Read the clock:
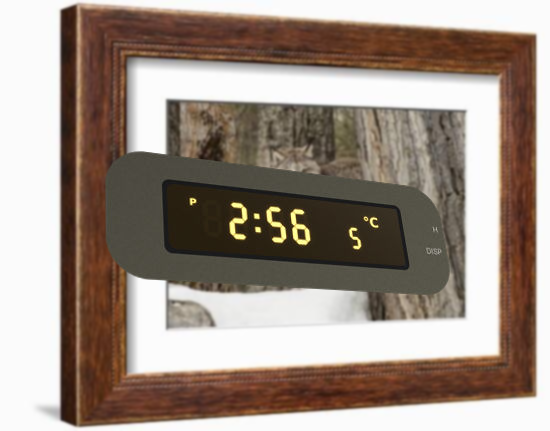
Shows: 2:56
